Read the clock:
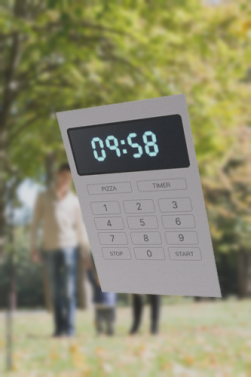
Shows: 9:58
